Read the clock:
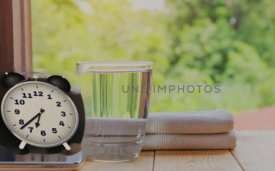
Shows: 6:38
